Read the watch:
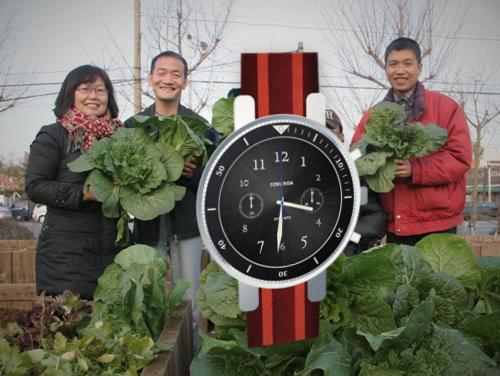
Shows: 3:31
